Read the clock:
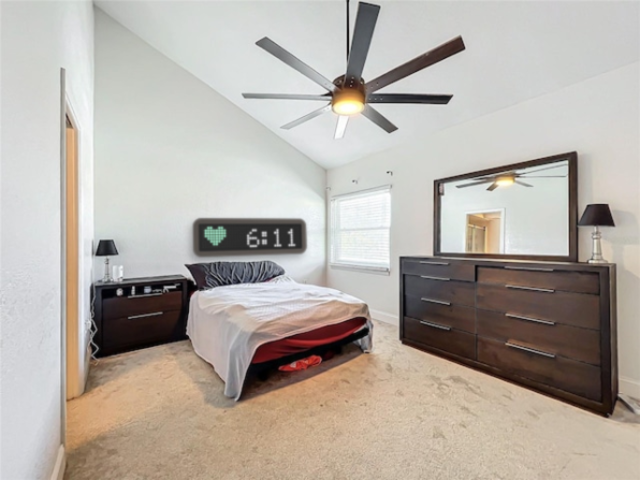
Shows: 6:11
